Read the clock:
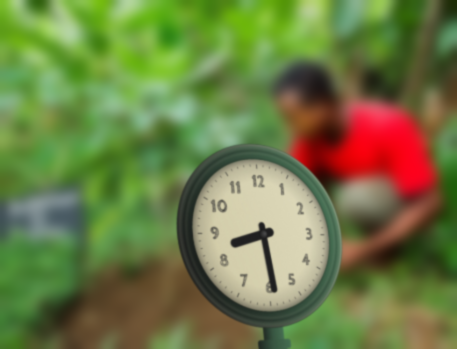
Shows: 8:29
